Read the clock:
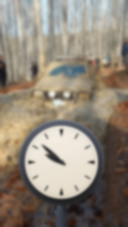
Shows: 9:52
